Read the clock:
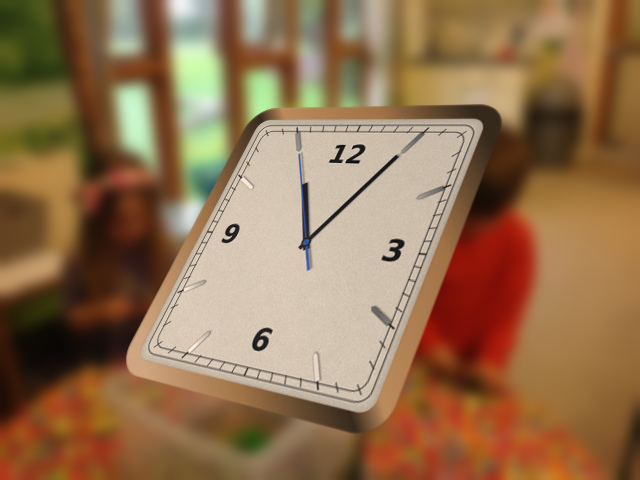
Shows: 11:04:55
